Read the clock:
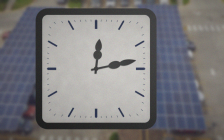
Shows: 12:13
